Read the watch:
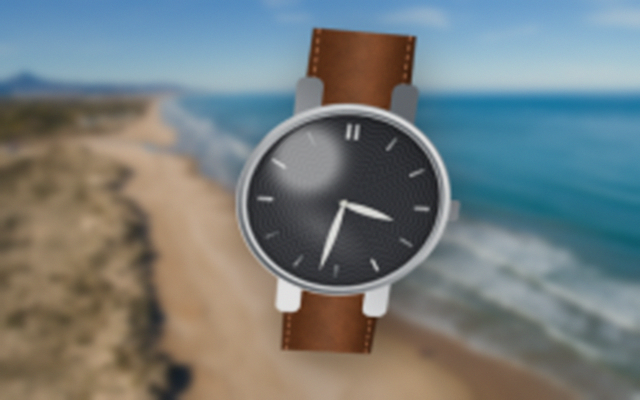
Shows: 3:32
